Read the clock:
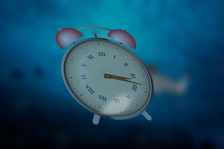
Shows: 3:18
